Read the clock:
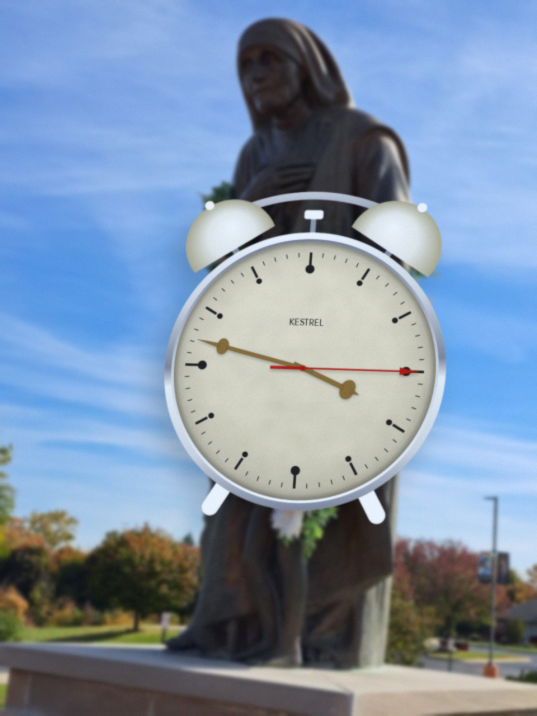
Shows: 3:47:15
